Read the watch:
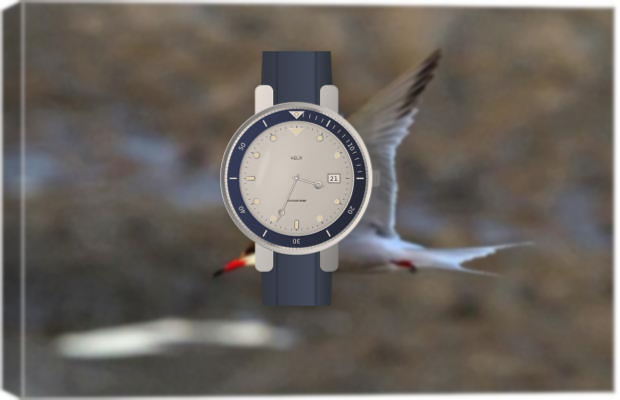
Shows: 3:34
